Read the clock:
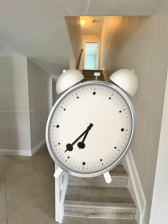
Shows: 6:37
